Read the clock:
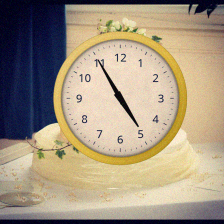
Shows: 4:55
